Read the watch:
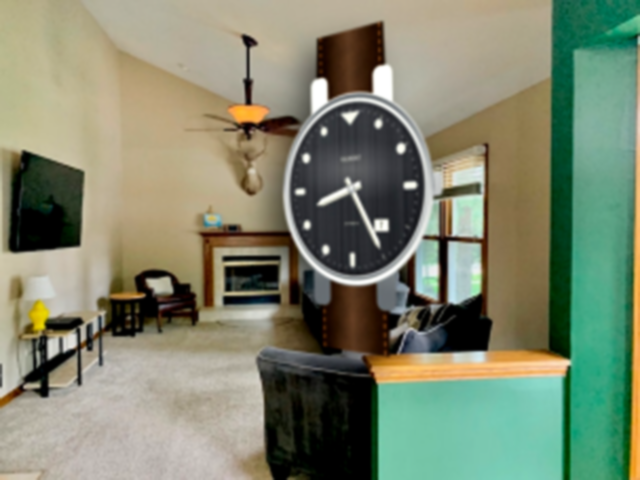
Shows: 8:25
